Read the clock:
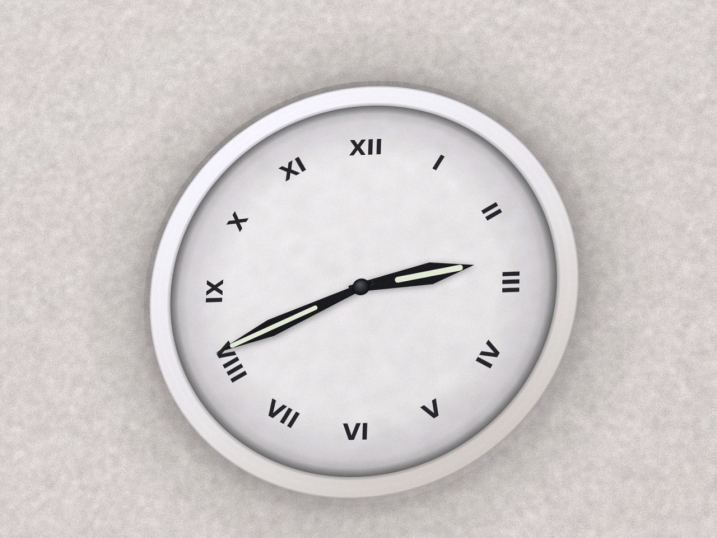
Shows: 2:41
